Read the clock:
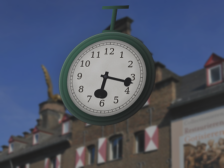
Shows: 6:17
